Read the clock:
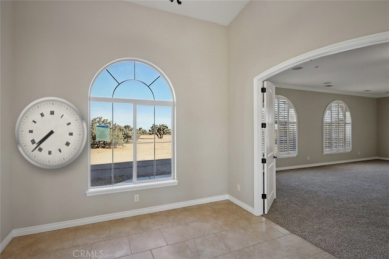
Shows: 7:37
